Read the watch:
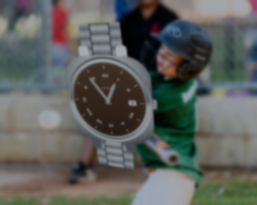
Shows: 12:54
